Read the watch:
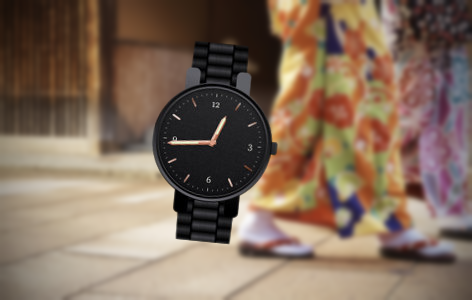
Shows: 12:44
